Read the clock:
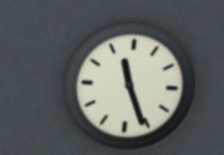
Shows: 11:26
